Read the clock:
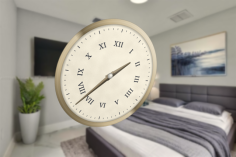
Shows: 1:37
